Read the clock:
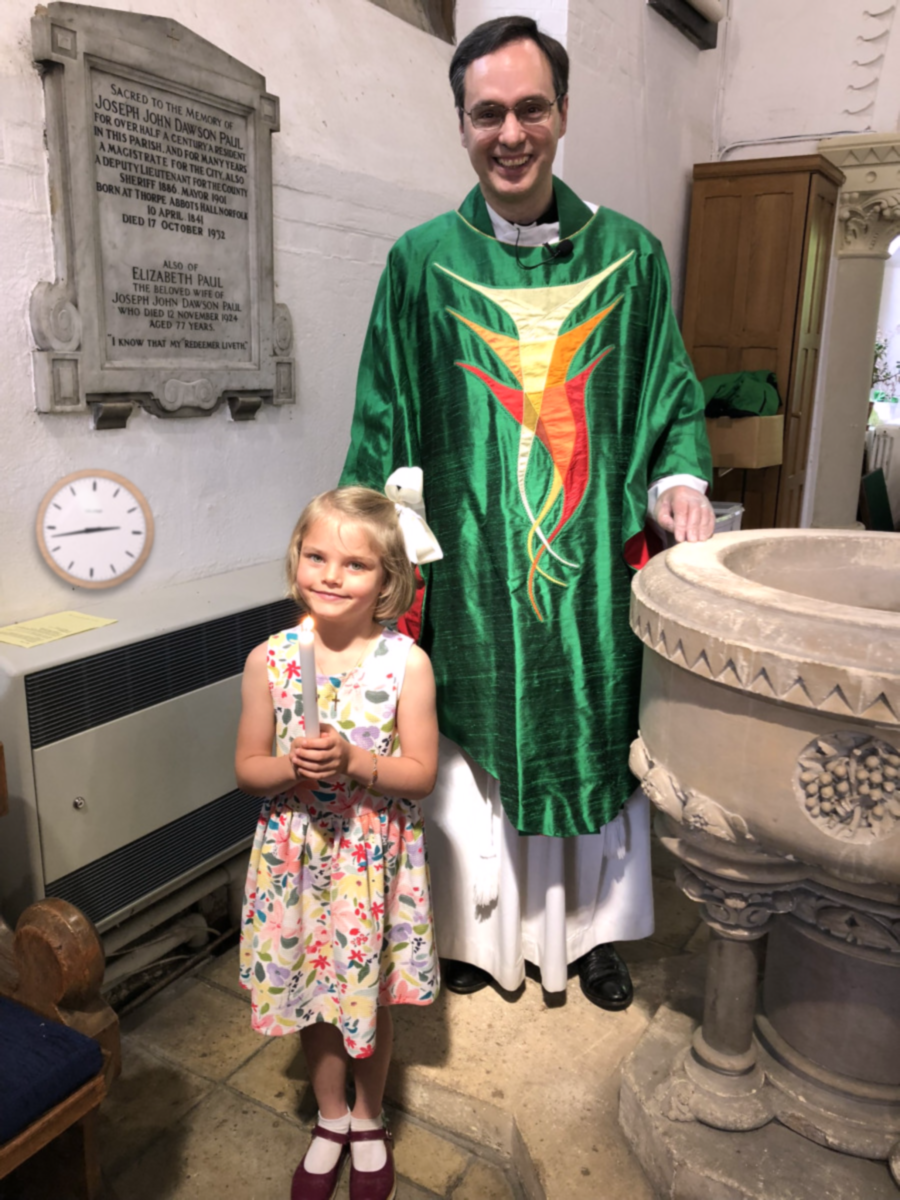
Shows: 2:43
